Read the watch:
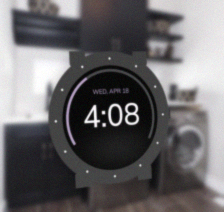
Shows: 4:08
